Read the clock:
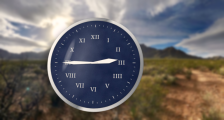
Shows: 2:45
